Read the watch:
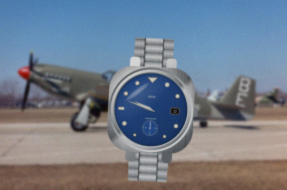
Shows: 9:48
